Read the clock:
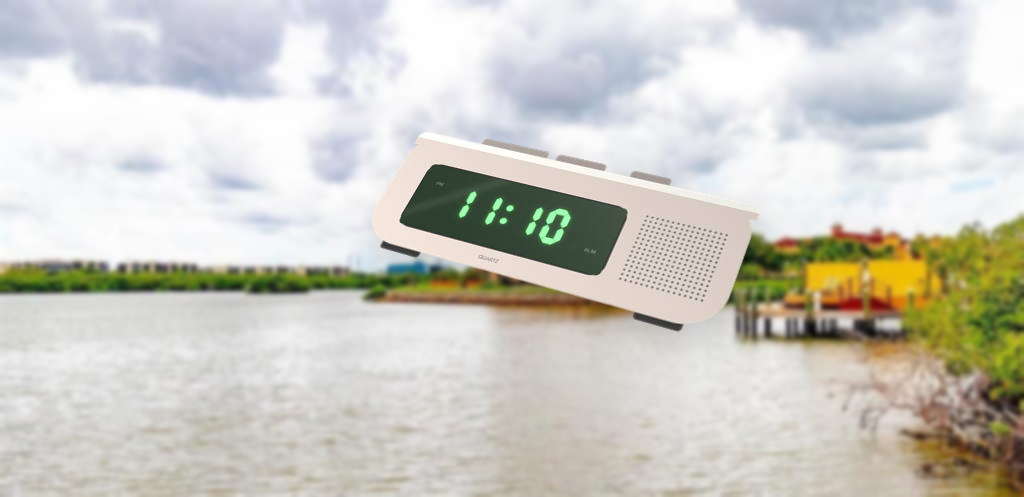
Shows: 11:10
